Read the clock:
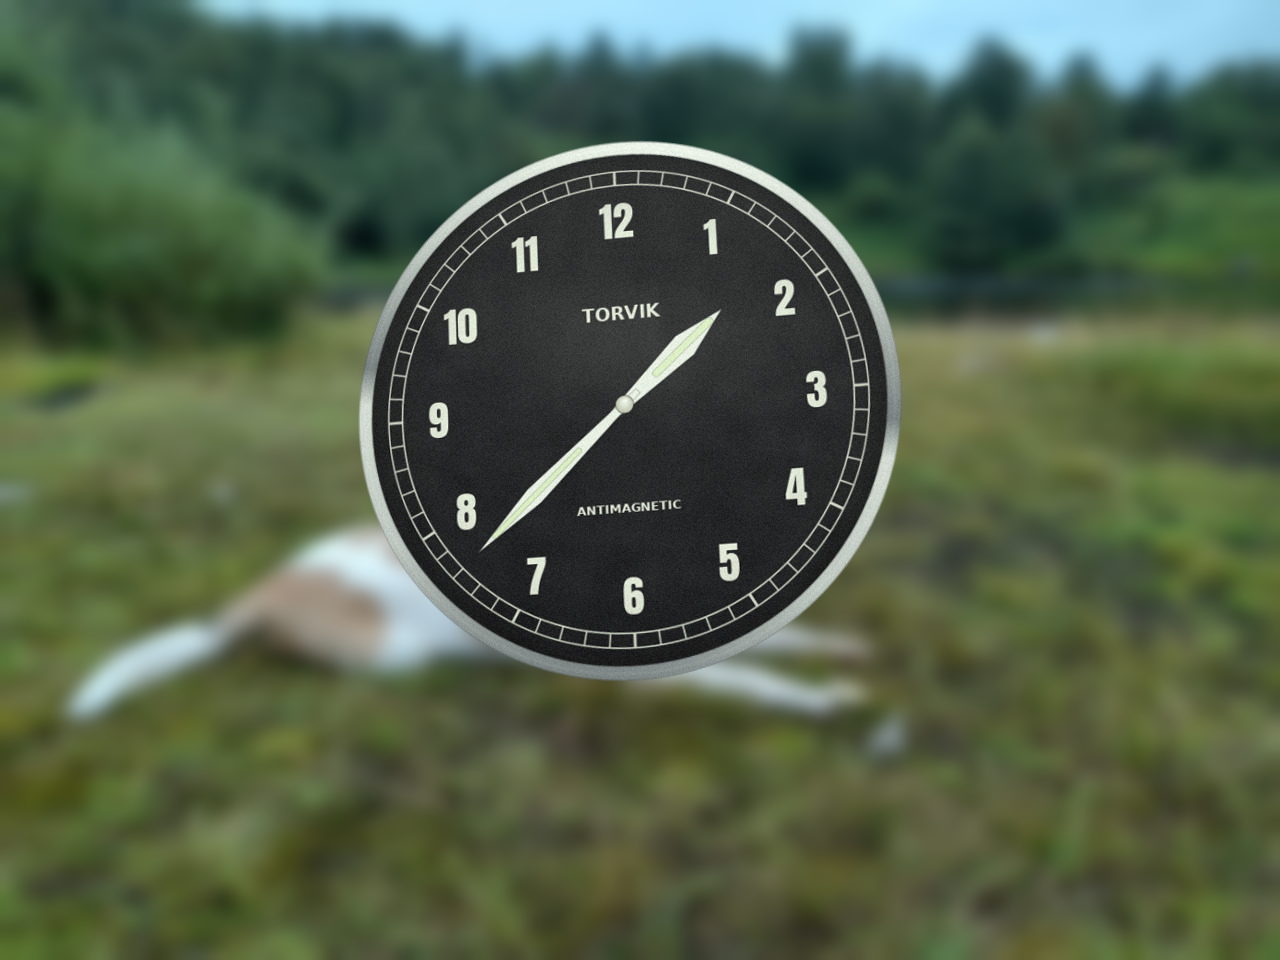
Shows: 1:38
